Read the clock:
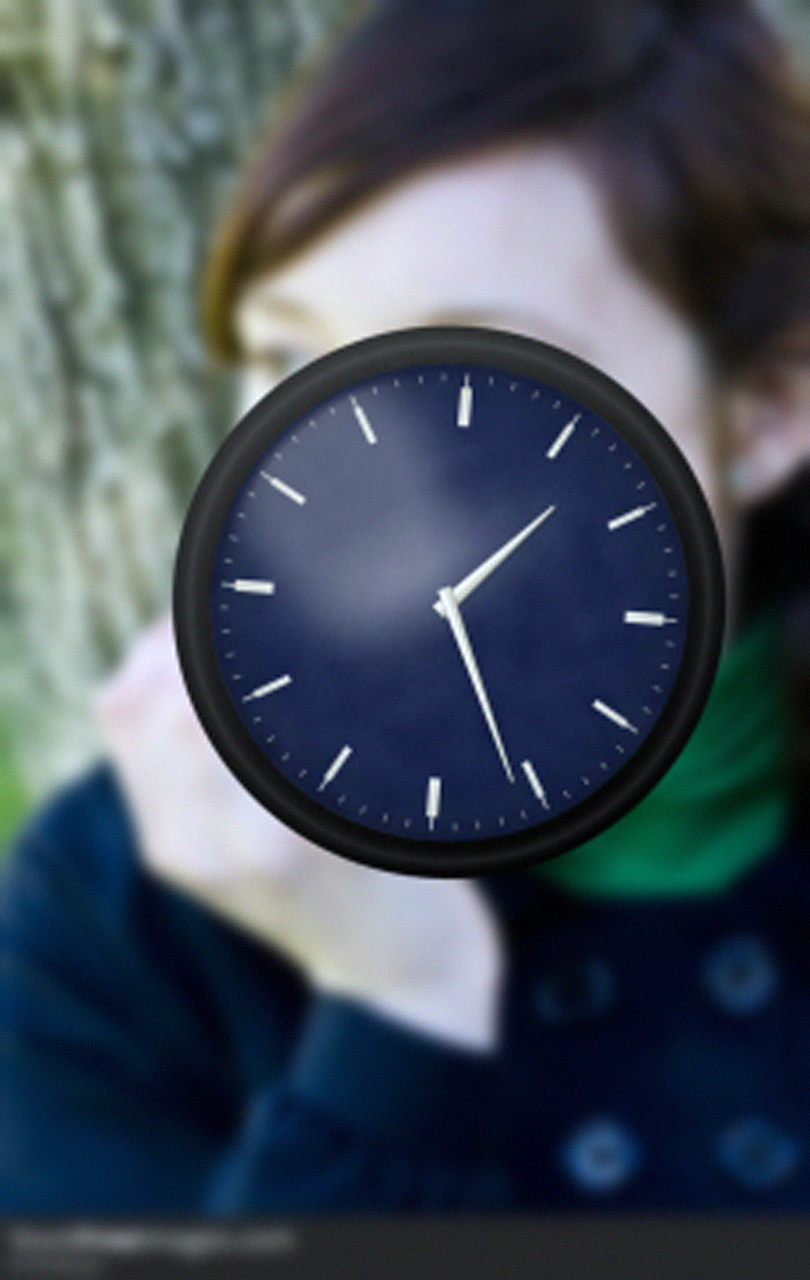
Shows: 1:26
